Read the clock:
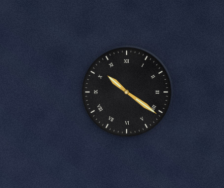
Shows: 10:21
